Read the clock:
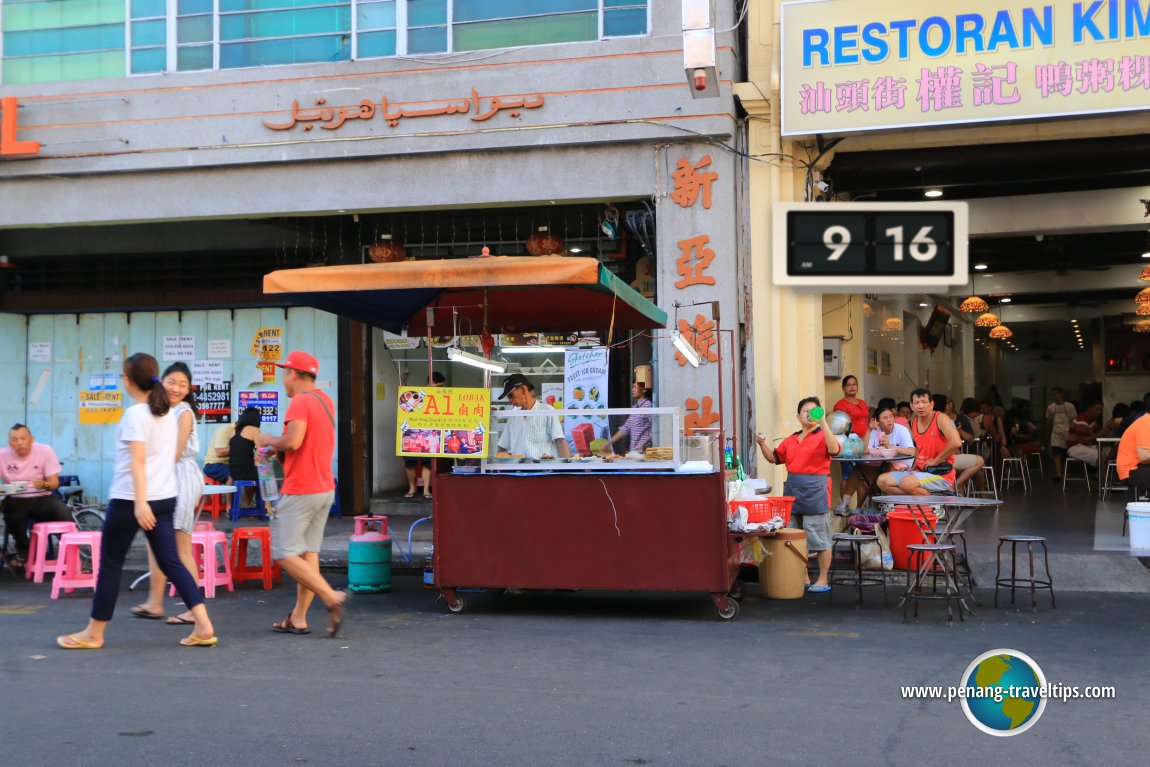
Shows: 9:16
